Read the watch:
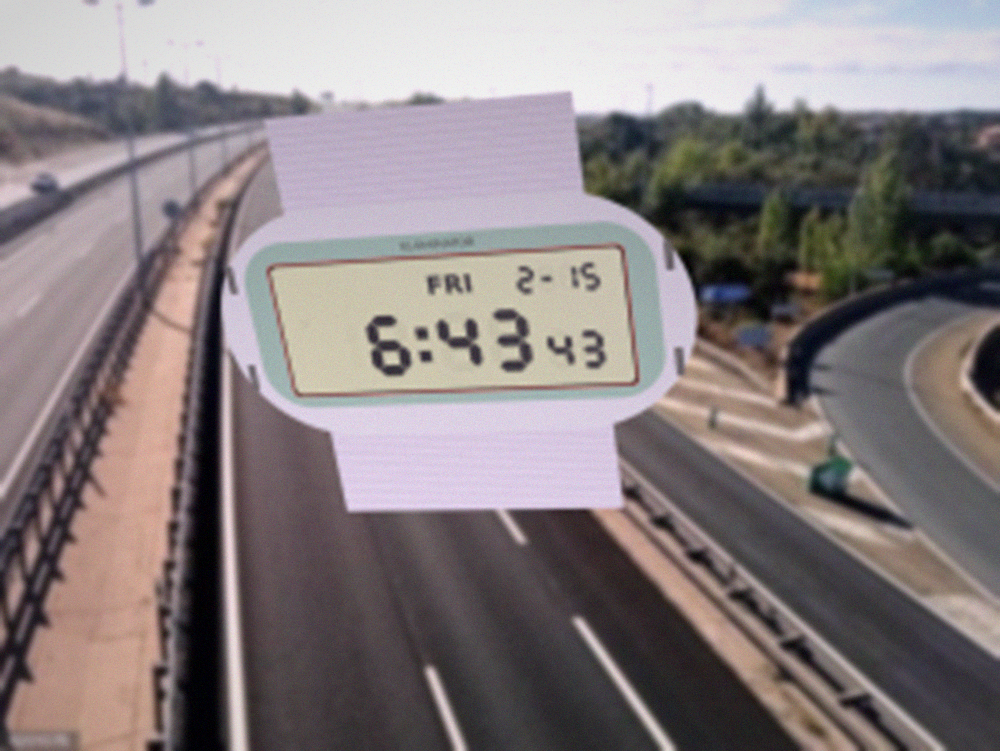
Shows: 6:43:43
